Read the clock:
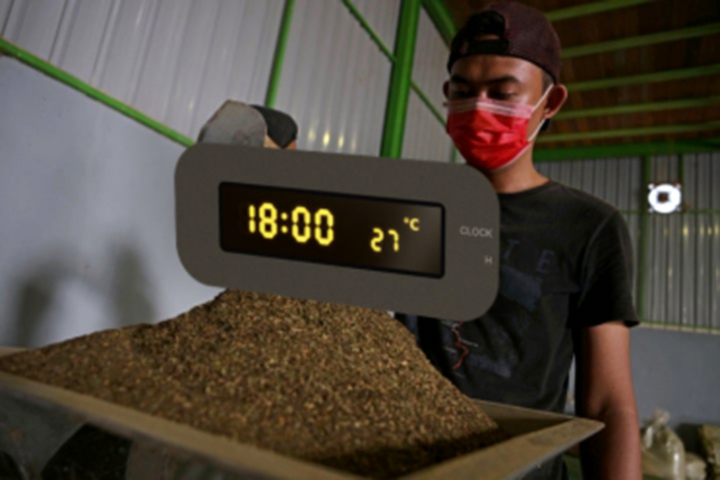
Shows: 18:00
